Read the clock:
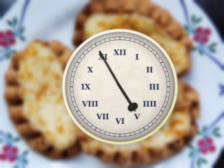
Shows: 4:55
